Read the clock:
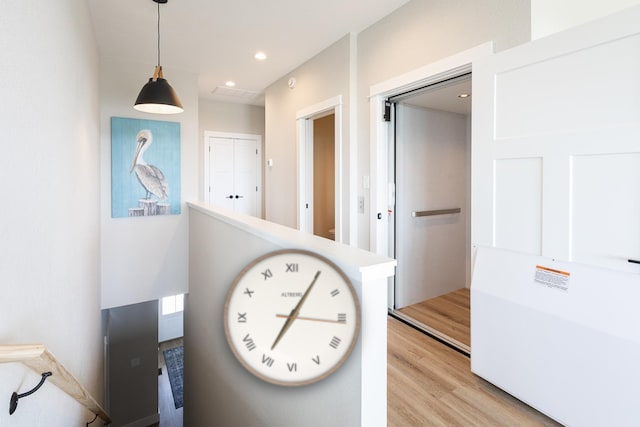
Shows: 7:05:16
